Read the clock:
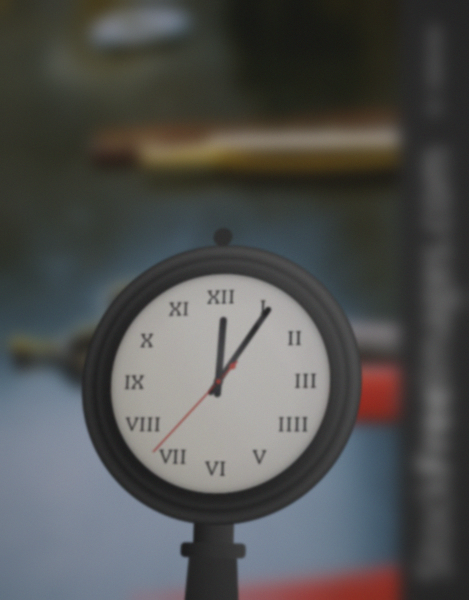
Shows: 12:05:37
